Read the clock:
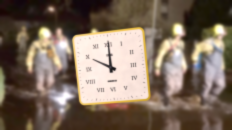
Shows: 10:00
